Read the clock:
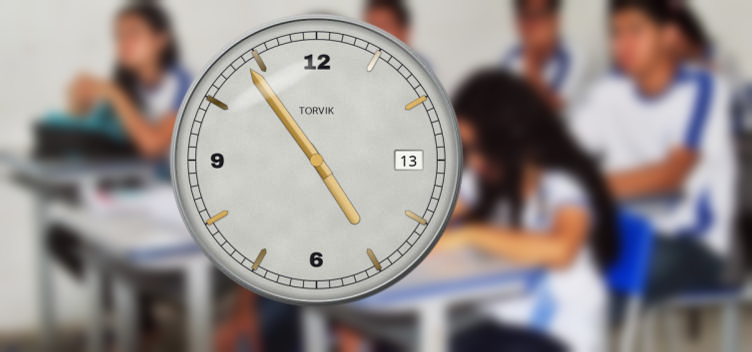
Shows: 4:54
